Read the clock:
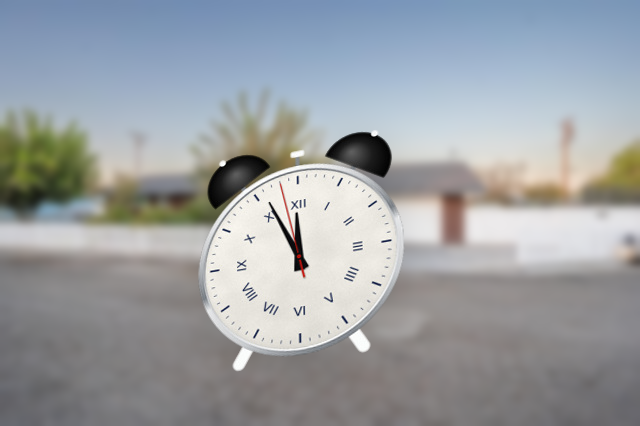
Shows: 11:55:58
